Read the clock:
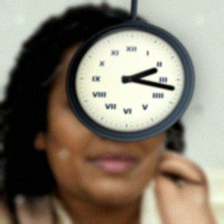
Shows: 2:17
